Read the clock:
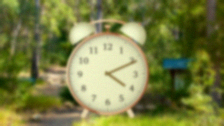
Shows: 4:11
